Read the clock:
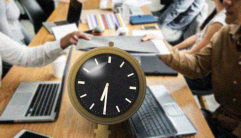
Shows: 6:30
